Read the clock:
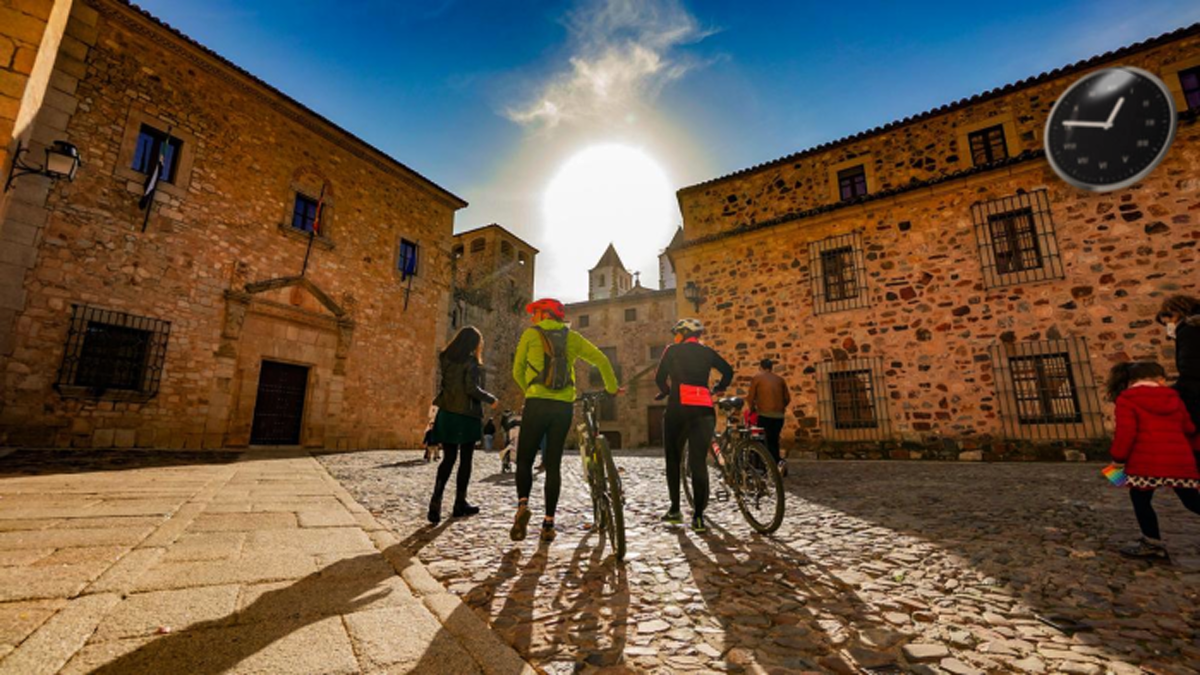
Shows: 12:46
